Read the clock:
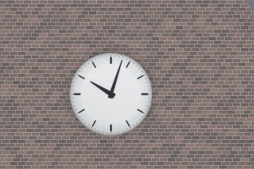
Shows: 10:03
